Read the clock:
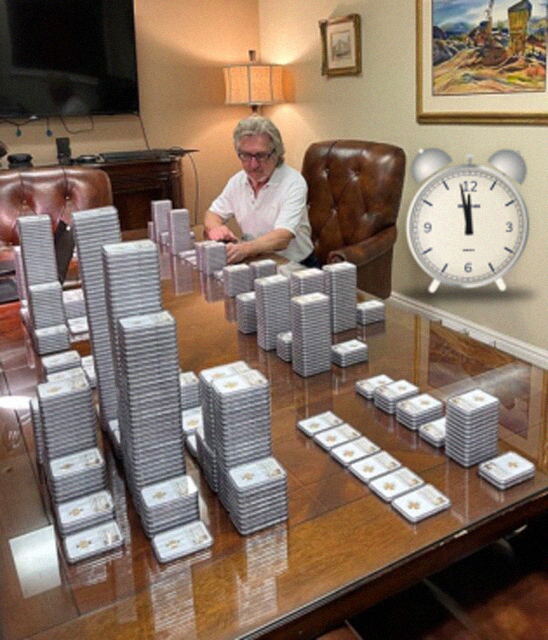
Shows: 11:58
